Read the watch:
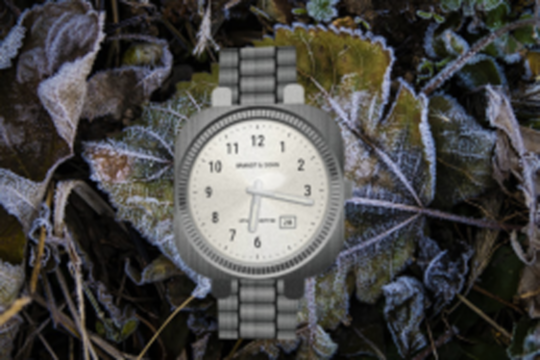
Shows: 6:17
